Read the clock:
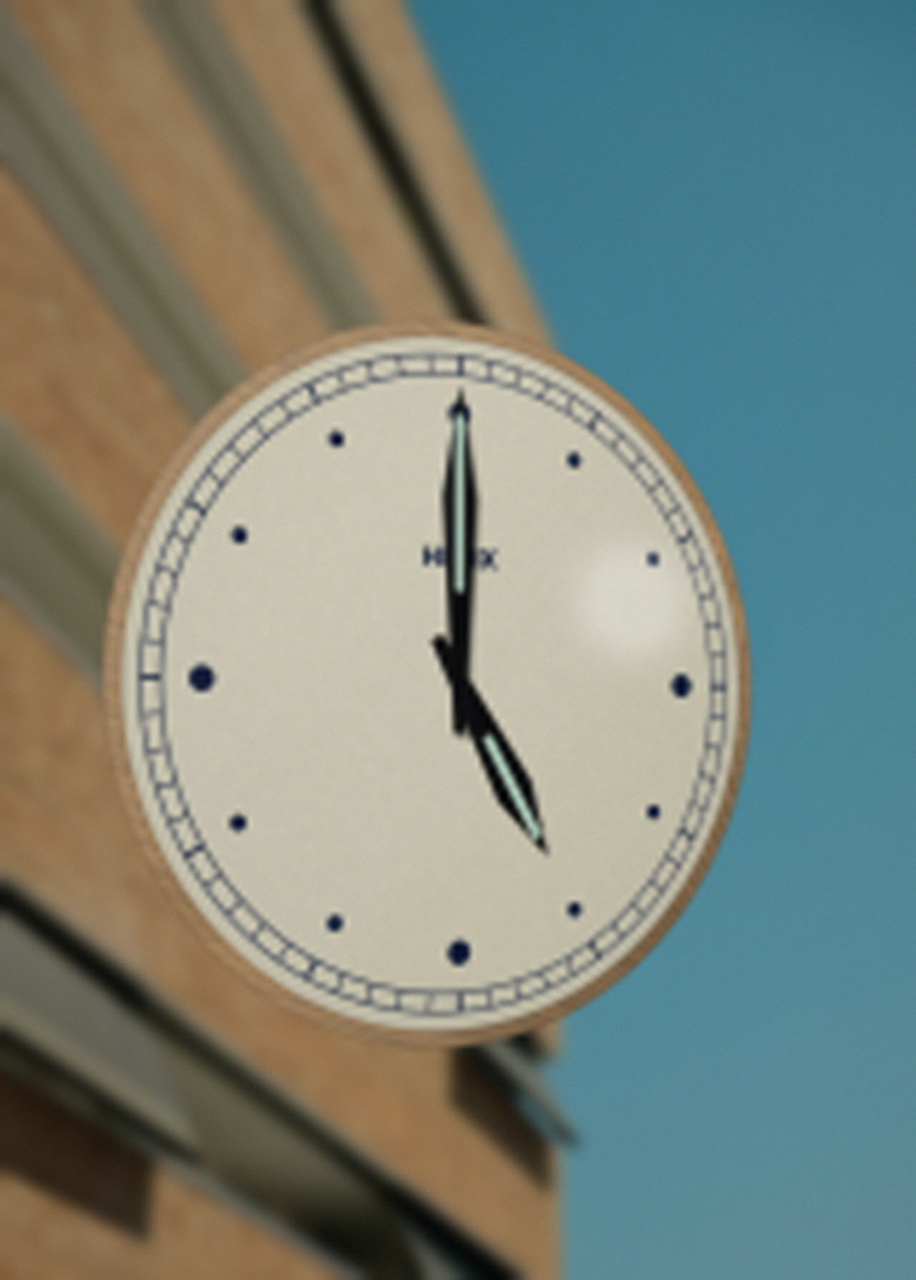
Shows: 5:00
